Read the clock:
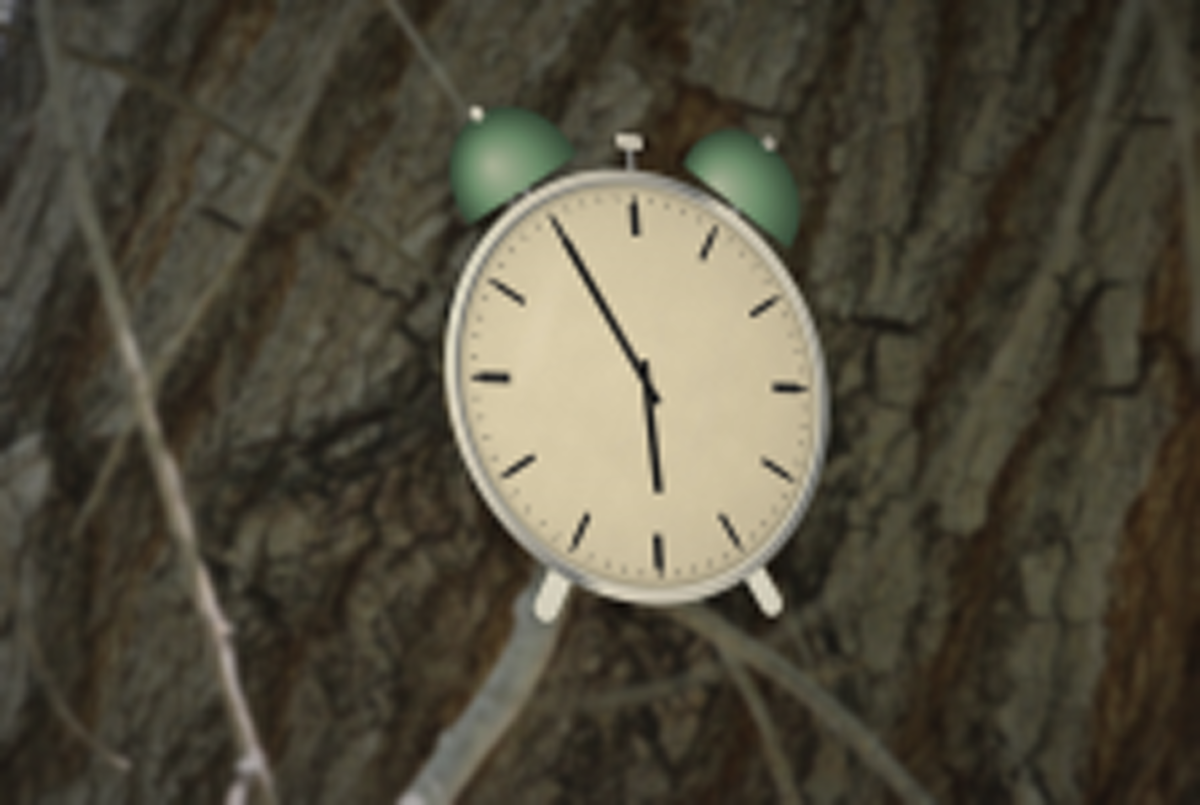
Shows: 5:55
